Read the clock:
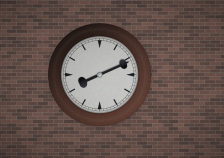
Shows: 8:11
